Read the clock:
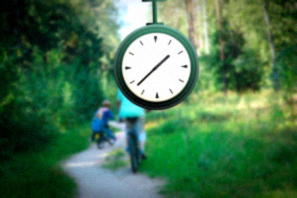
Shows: 1:38
